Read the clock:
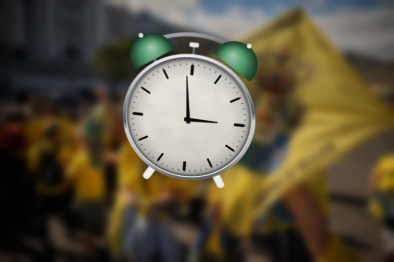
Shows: 2:59
